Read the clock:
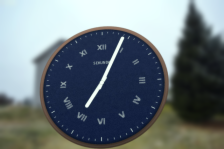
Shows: 7:04
